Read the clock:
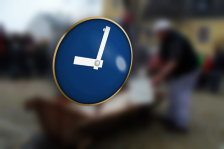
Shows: 9:01
